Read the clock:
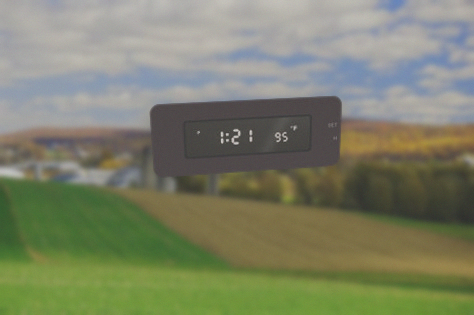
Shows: 1:21
